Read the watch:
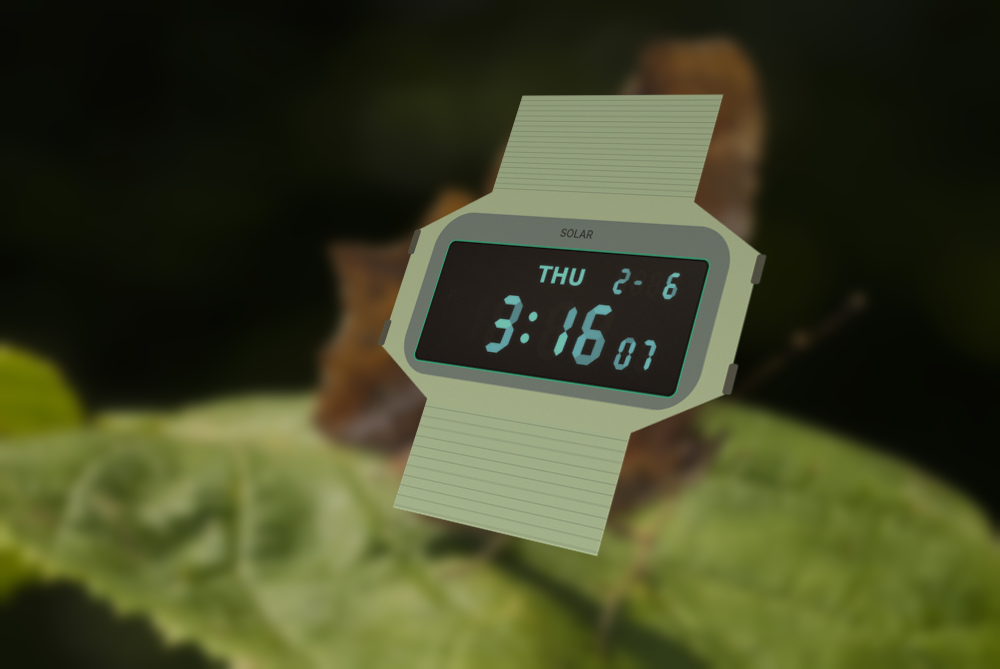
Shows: 3:16:07
